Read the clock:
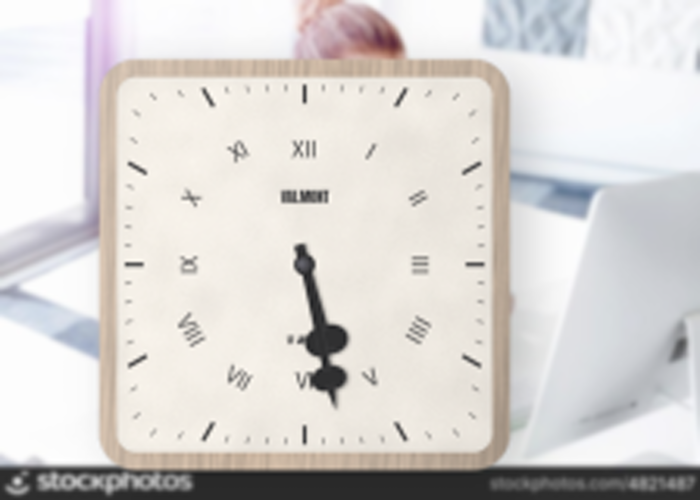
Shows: 5:28
